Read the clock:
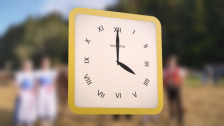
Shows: 4:00
